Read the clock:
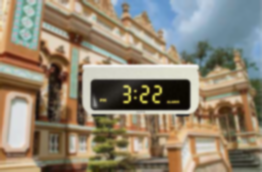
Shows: 3:22
